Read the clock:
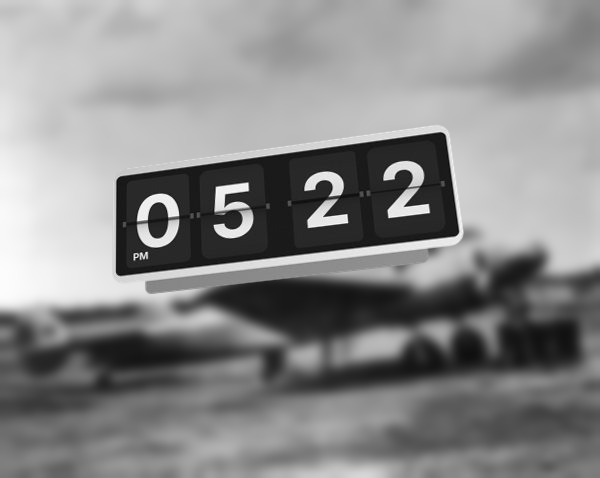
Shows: 5:22
